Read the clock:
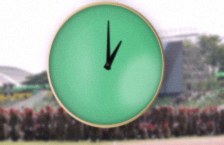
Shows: 1:00
